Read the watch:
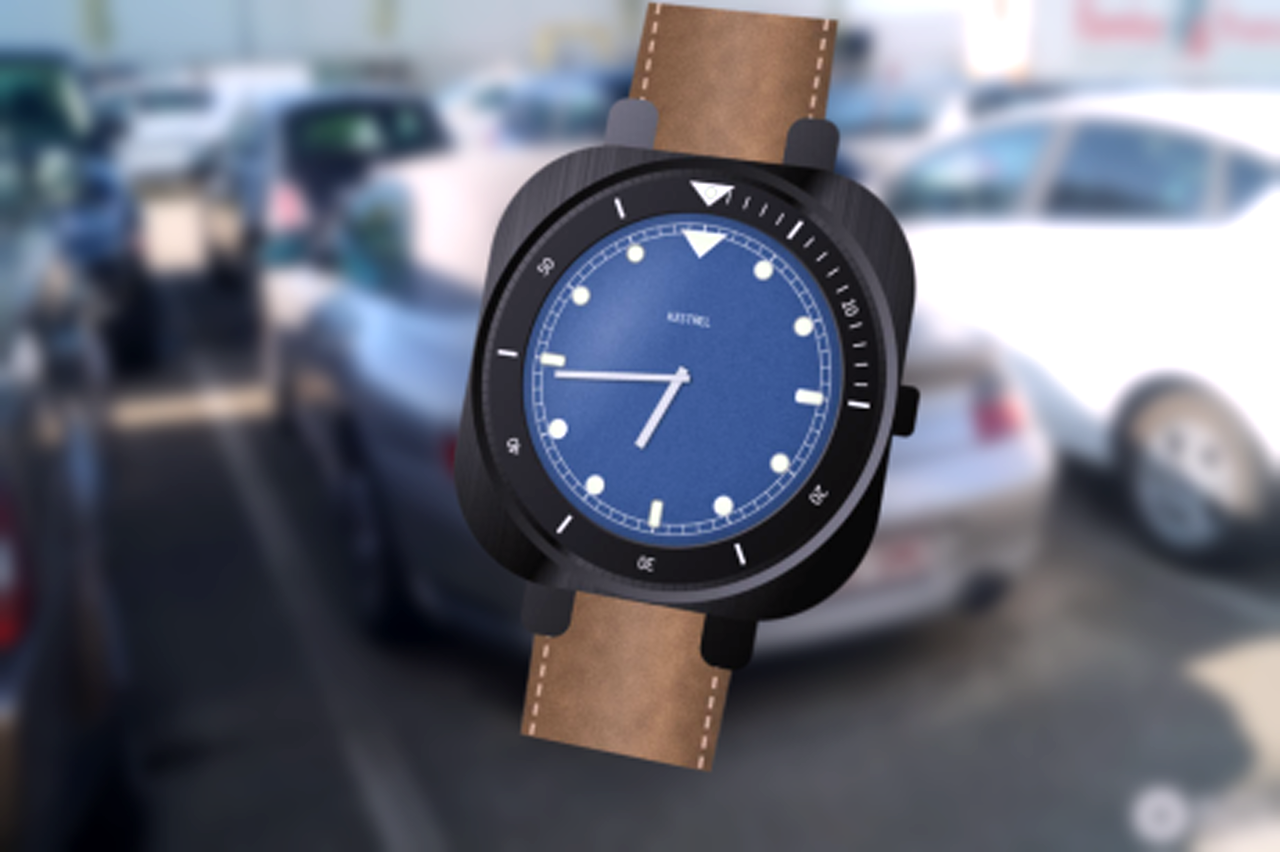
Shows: 6:44
